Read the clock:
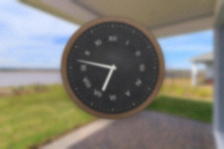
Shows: 6:47
